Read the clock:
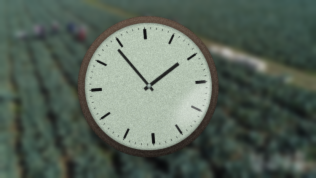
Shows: 1:54
